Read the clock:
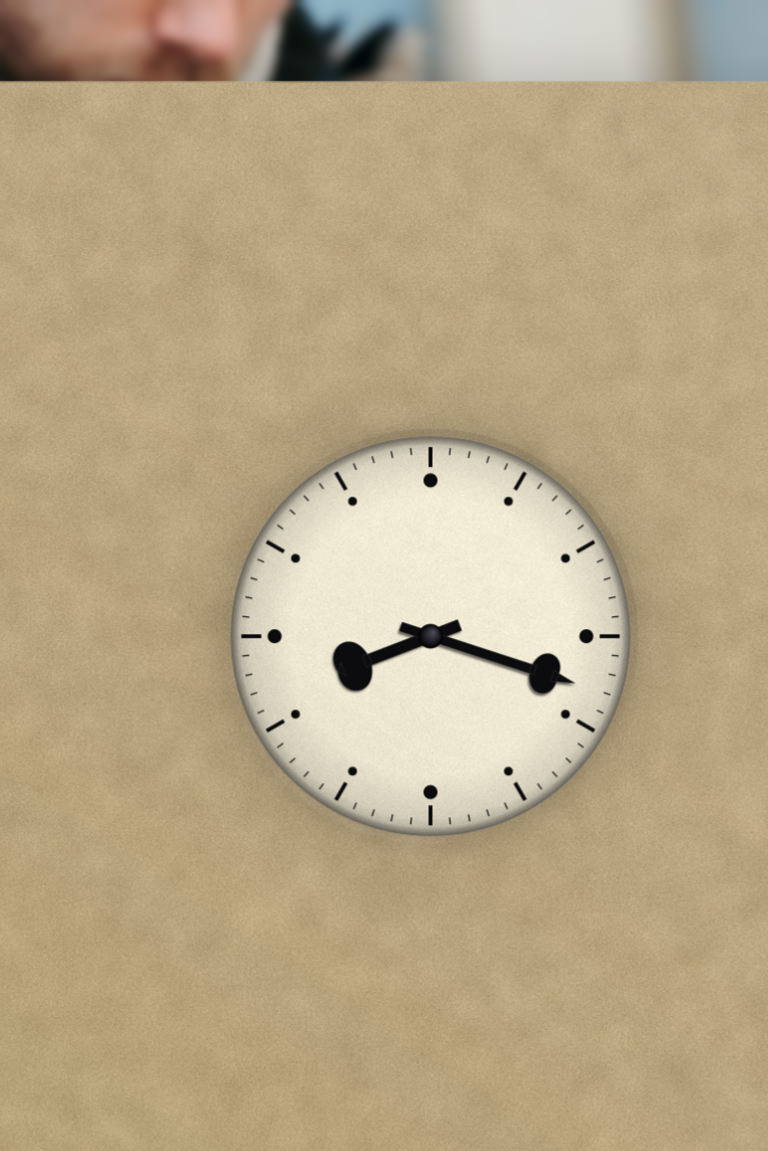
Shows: 8:18
